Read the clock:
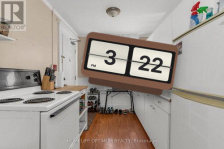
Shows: 3:22
